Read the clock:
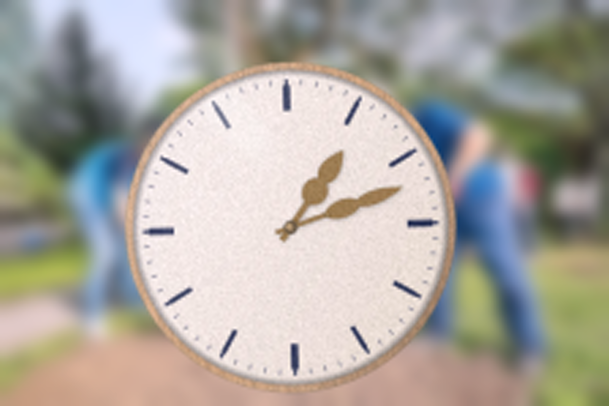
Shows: 1:12
